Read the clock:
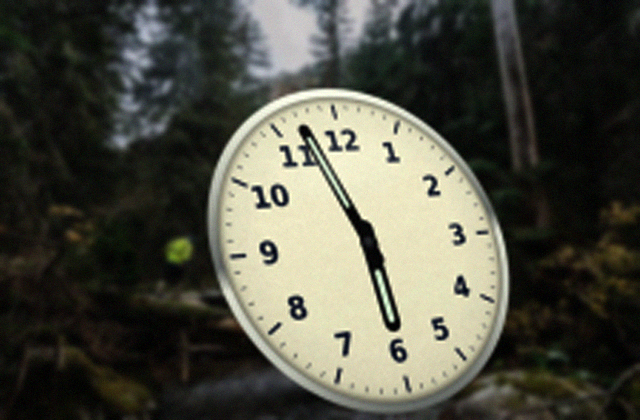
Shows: 5:57
